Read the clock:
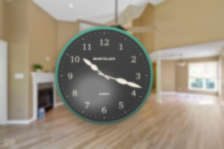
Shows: 10:18
